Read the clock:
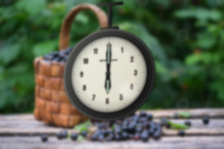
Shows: 6:00
